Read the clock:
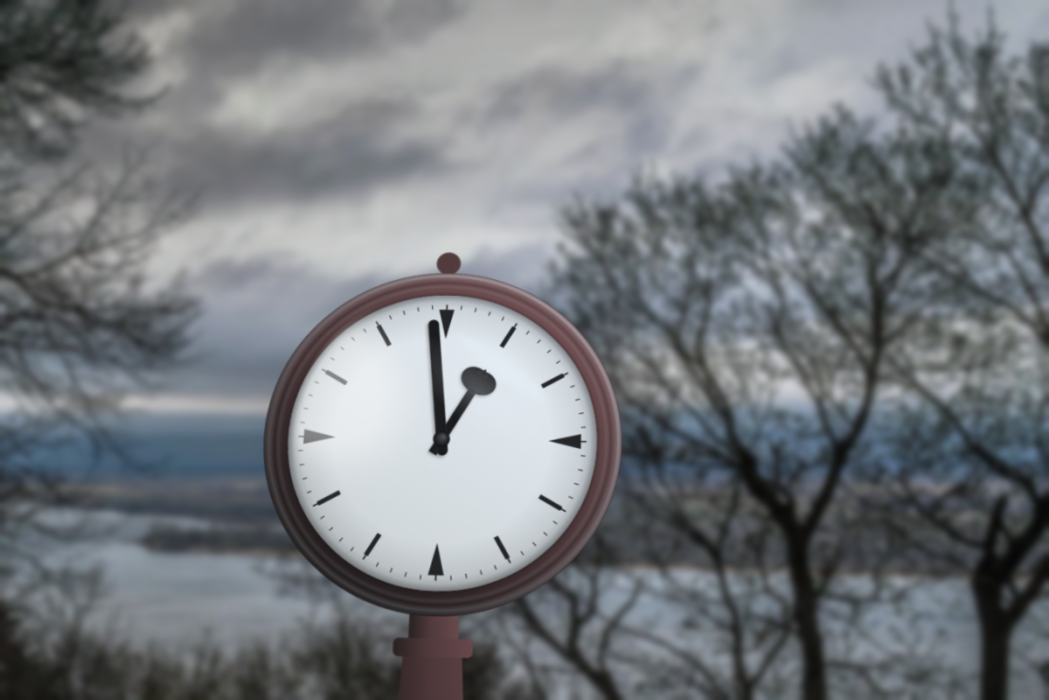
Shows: 12:59
